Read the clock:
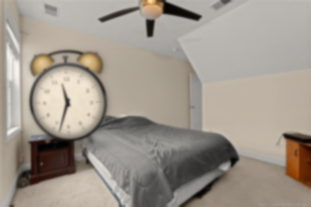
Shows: 11:33
